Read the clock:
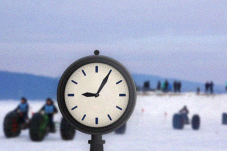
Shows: 9:05
